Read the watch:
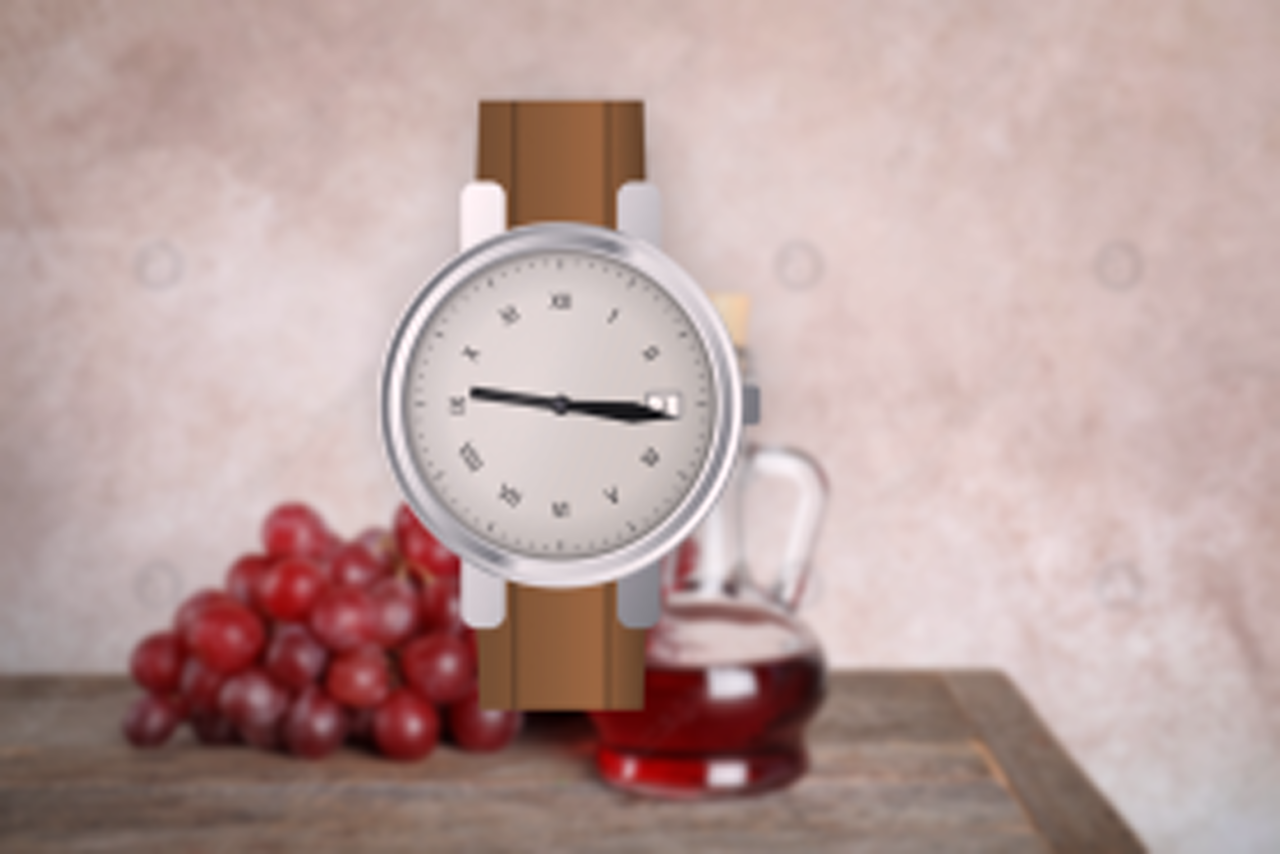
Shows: 9:16
